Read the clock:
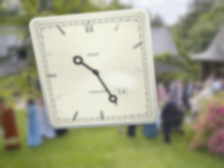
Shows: 10:26
